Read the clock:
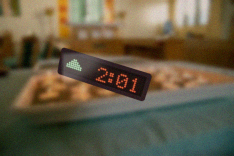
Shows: 2:01
